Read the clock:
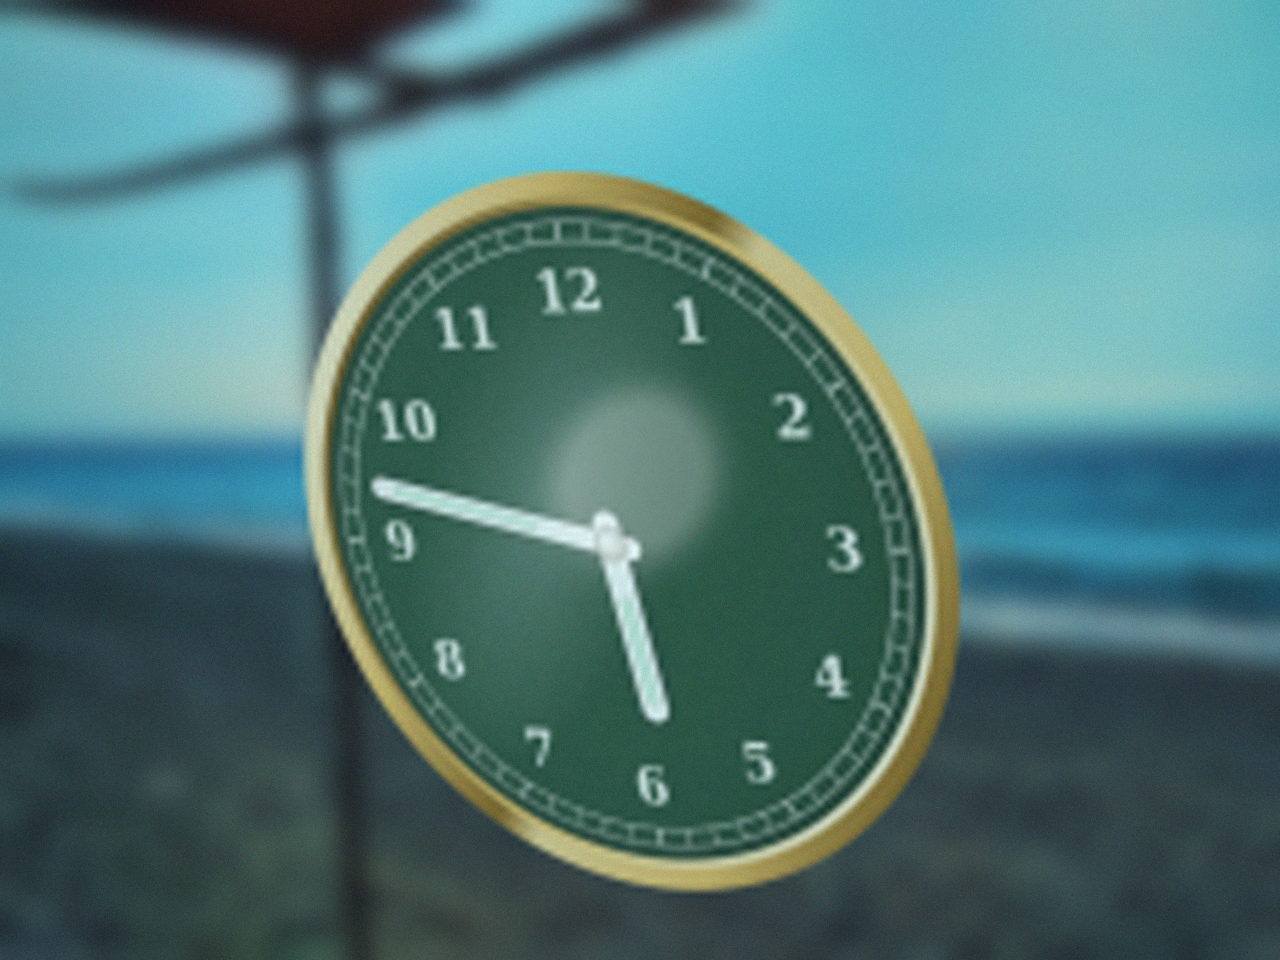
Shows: 5:47
